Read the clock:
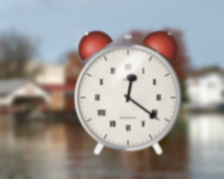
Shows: 12:21
